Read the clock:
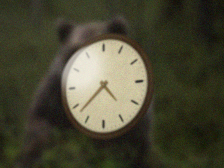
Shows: 4:38
